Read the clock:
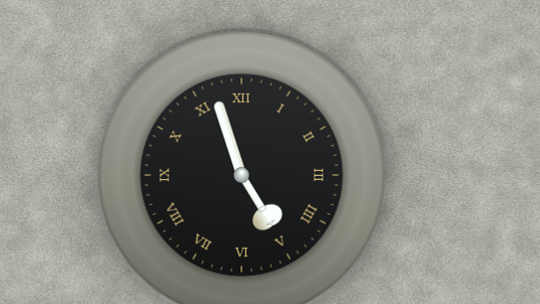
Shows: 4:57
